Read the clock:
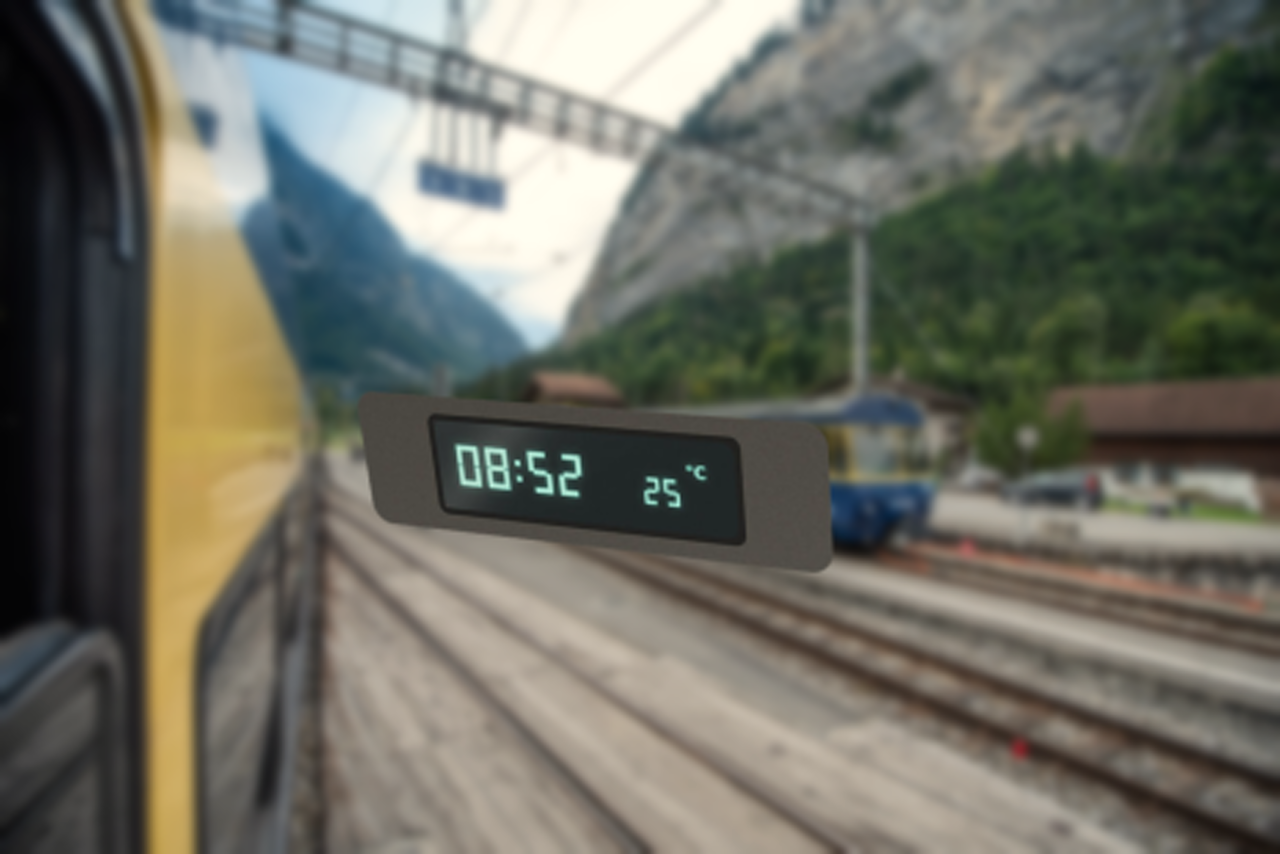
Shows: 8:52
